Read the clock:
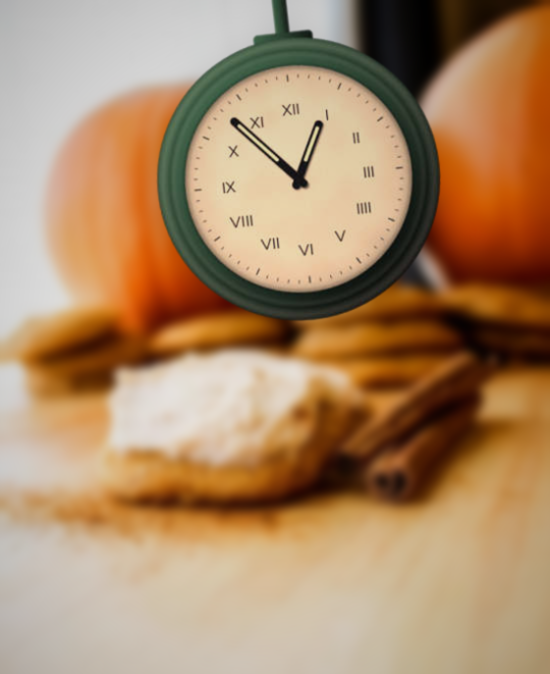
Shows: 12:53
